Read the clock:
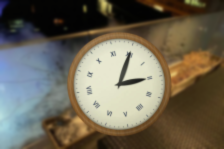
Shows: 2:00
